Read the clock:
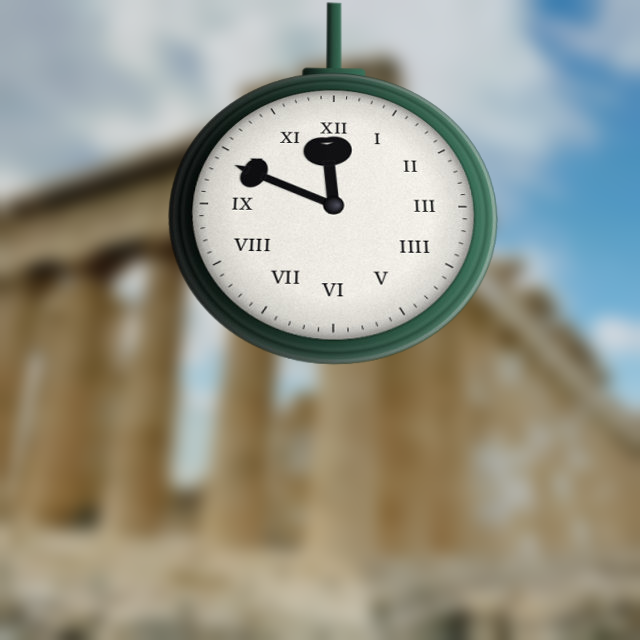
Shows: 11:49
